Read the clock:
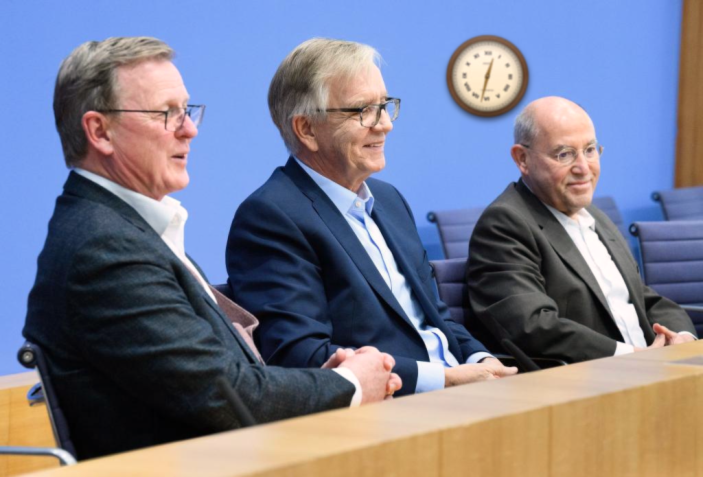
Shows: 12:32
